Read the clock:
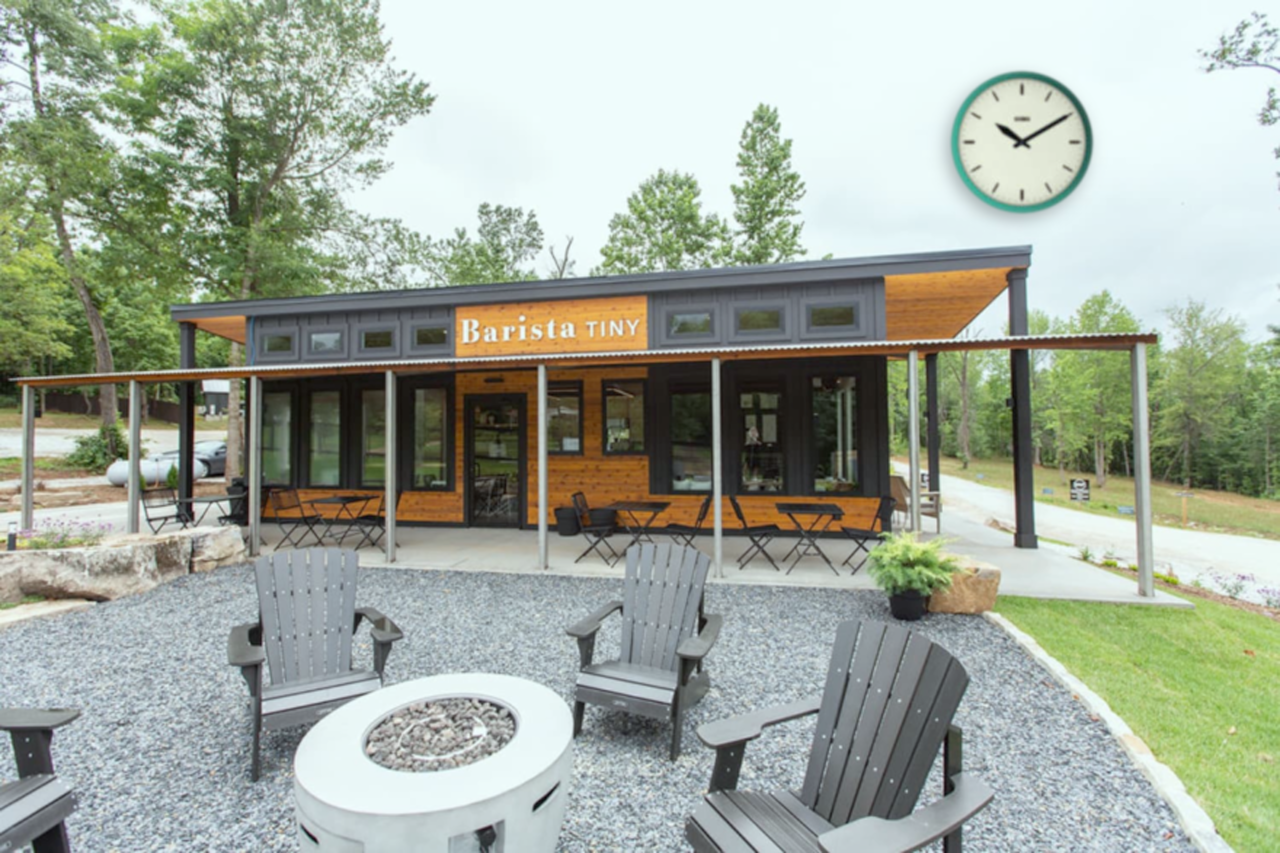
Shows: 10:10
